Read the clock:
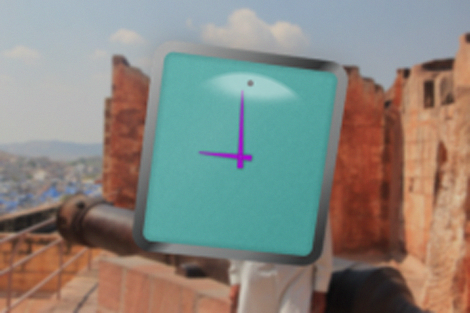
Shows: 8:59
